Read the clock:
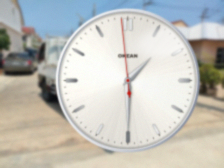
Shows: 1:29:59
